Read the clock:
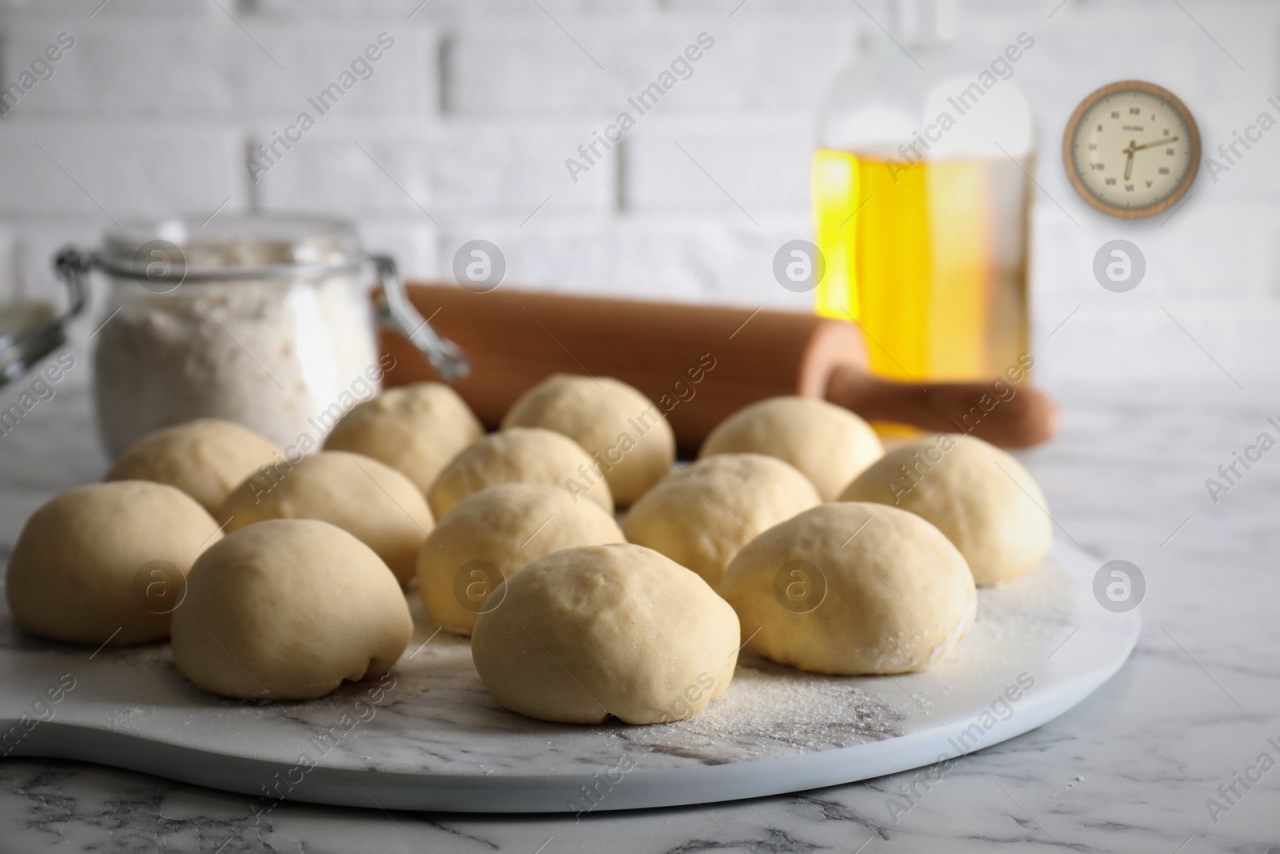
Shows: 6:12
